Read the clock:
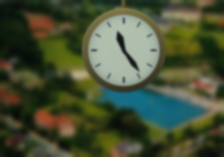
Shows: 11:24
